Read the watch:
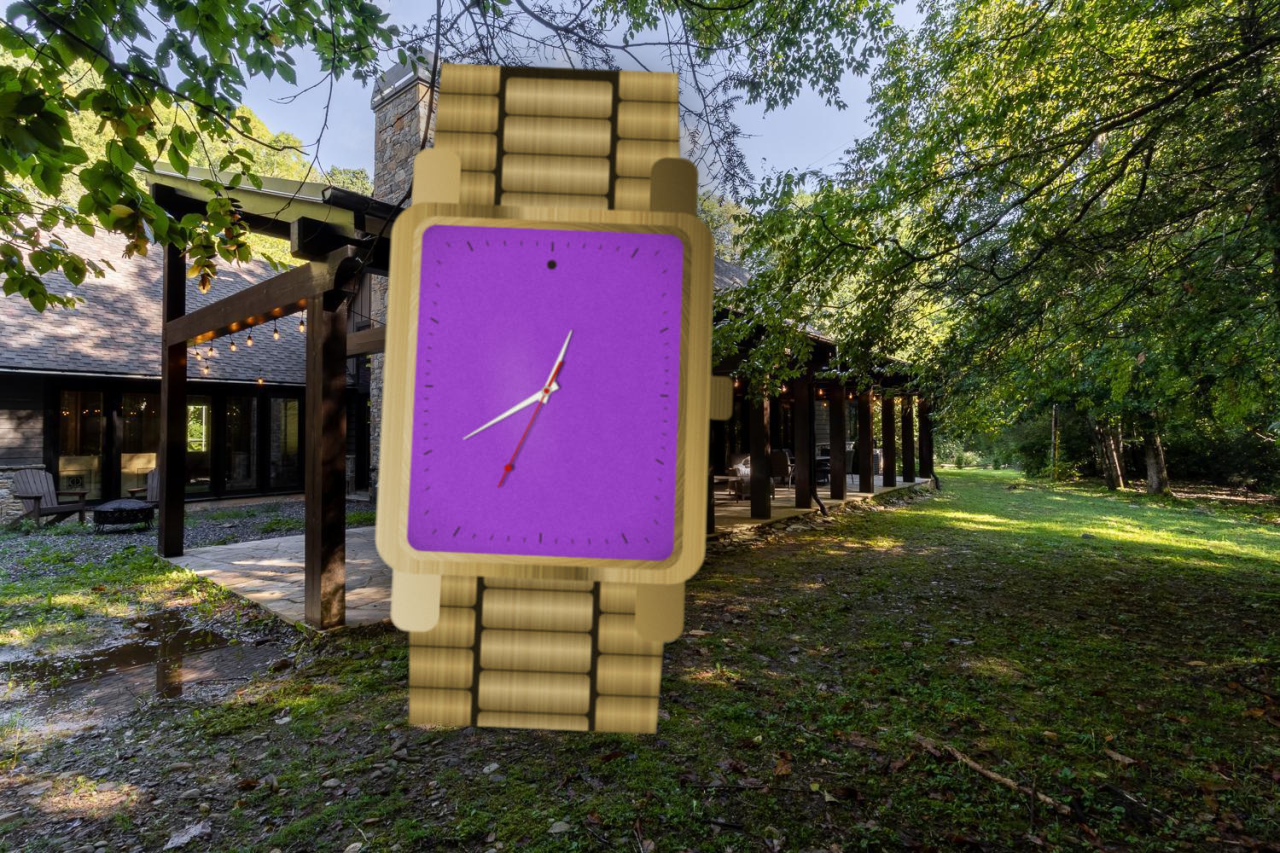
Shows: 12:39:34
